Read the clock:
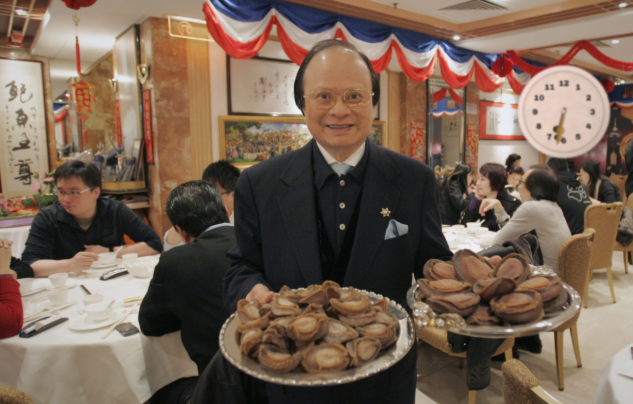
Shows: 6:32
